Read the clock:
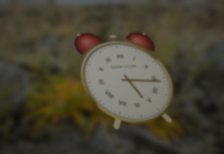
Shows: 5:16
